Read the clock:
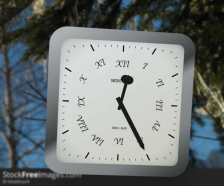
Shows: 12:25
